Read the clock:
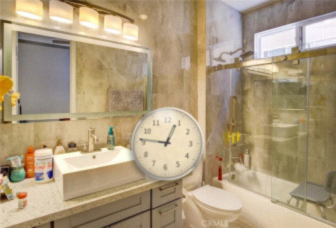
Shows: 12:46
